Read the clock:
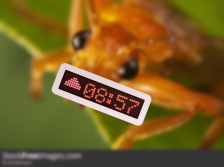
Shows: 8:57
